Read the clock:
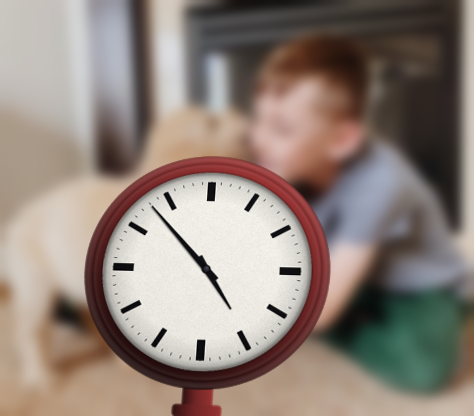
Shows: 4:53
